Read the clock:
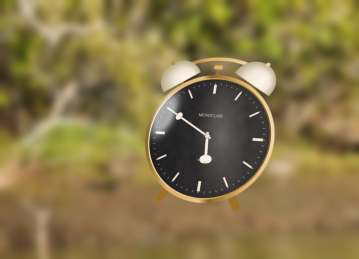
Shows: 5:50
